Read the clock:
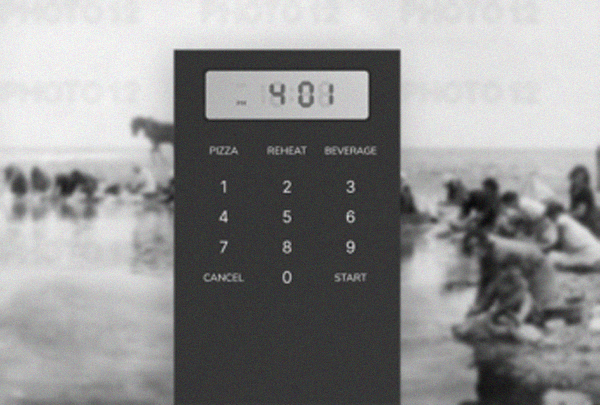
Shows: 4:01
